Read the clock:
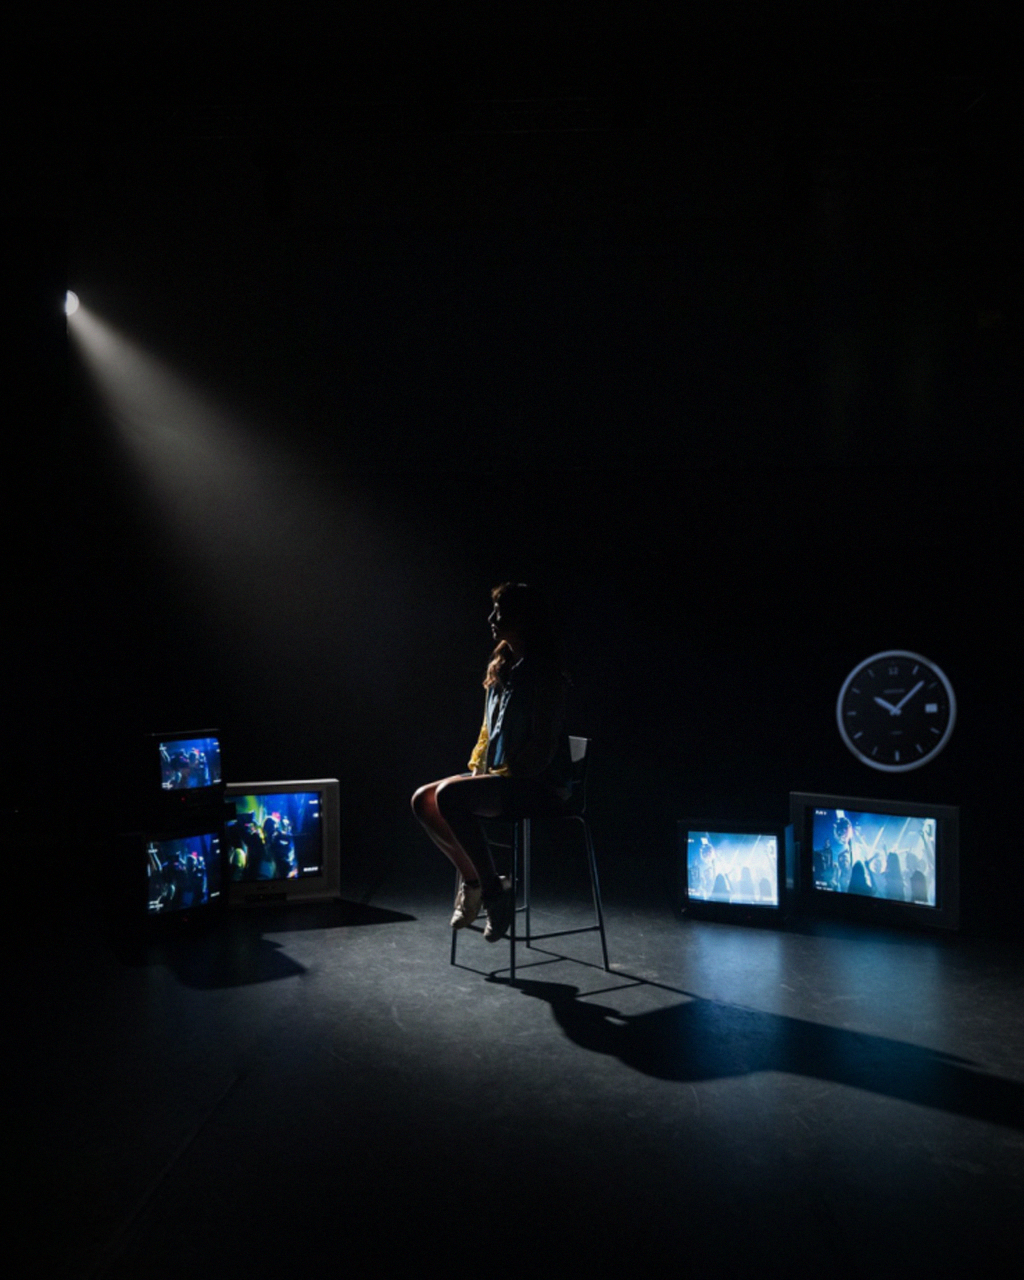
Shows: 10:08
